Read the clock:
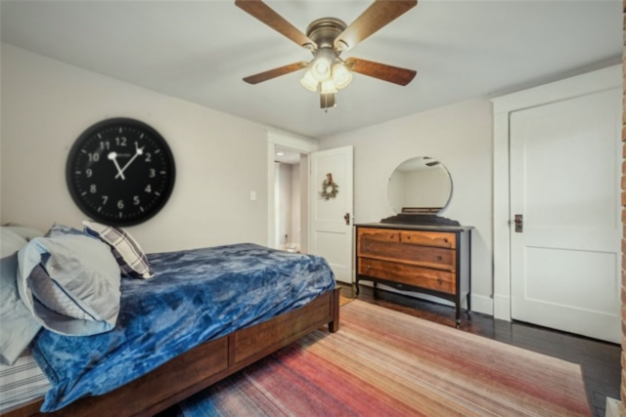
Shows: 11:07
